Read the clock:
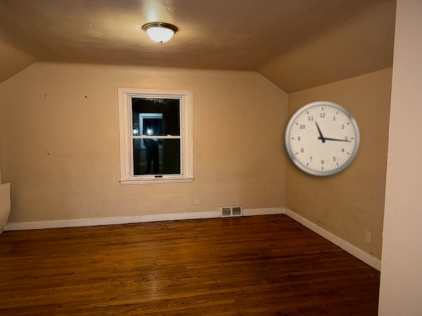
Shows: 11:16
